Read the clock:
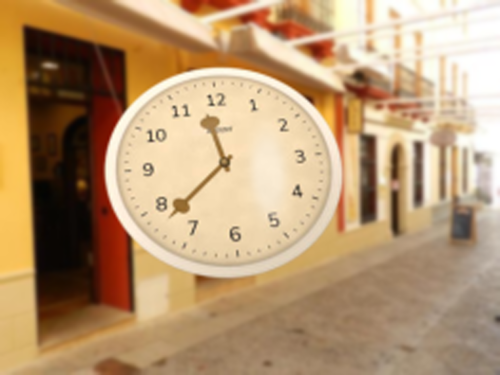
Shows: 11:38
